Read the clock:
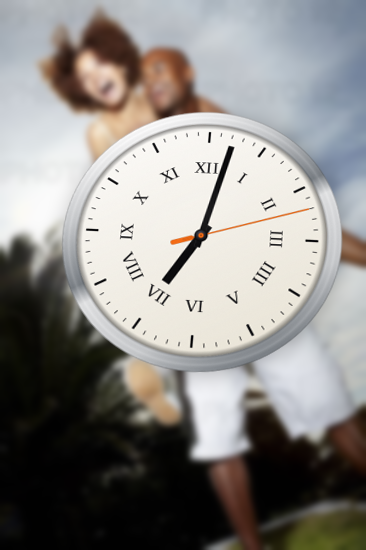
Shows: 7:02:12
